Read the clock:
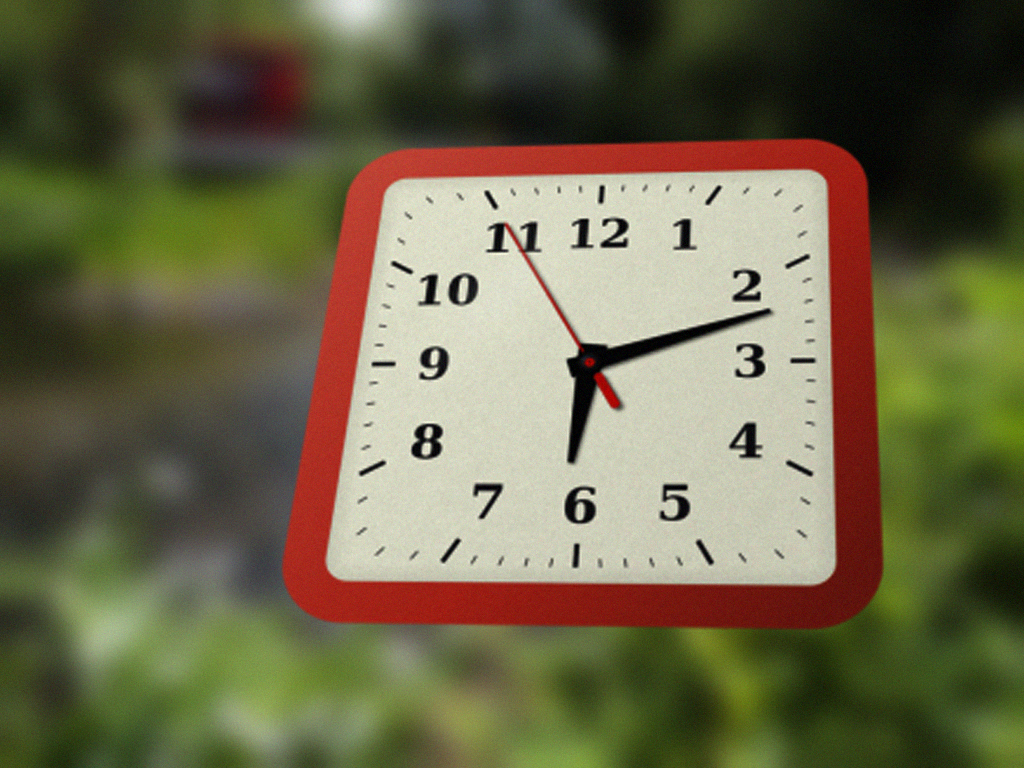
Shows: 6:11:55
